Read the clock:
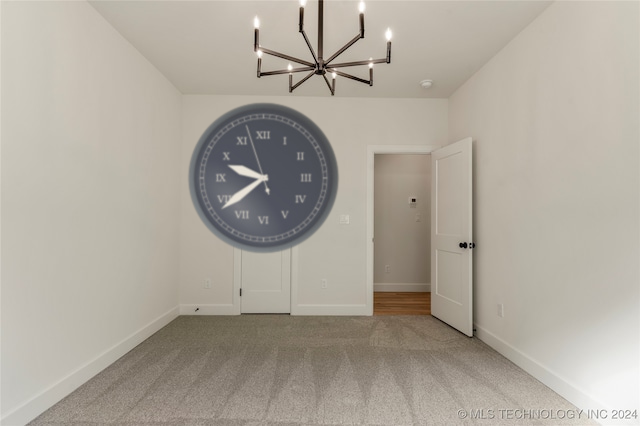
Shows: 9:38:57
